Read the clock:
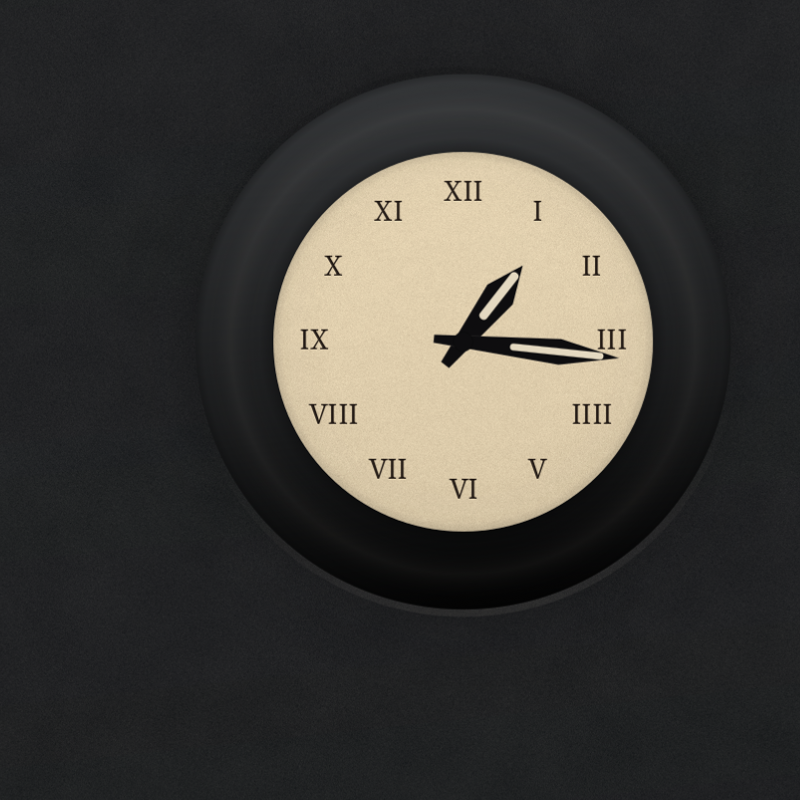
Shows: 1:16
